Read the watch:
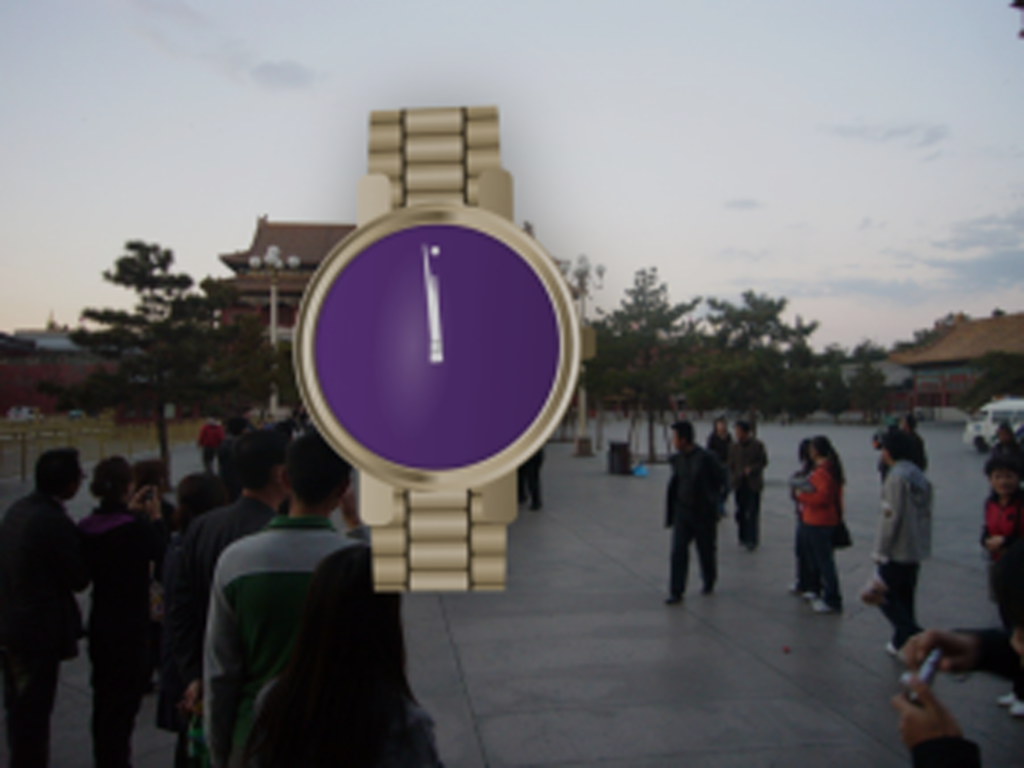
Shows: 11:59
